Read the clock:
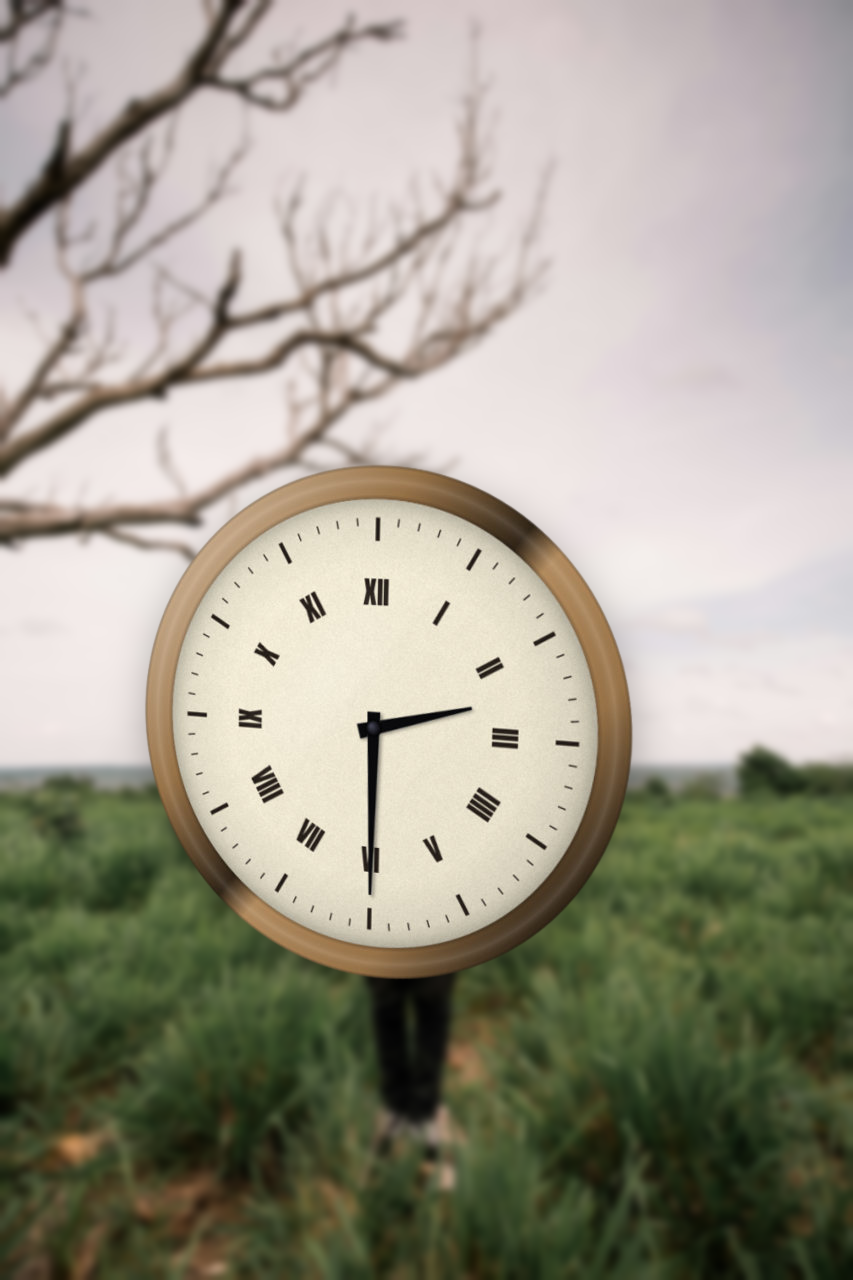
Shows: 2:30
